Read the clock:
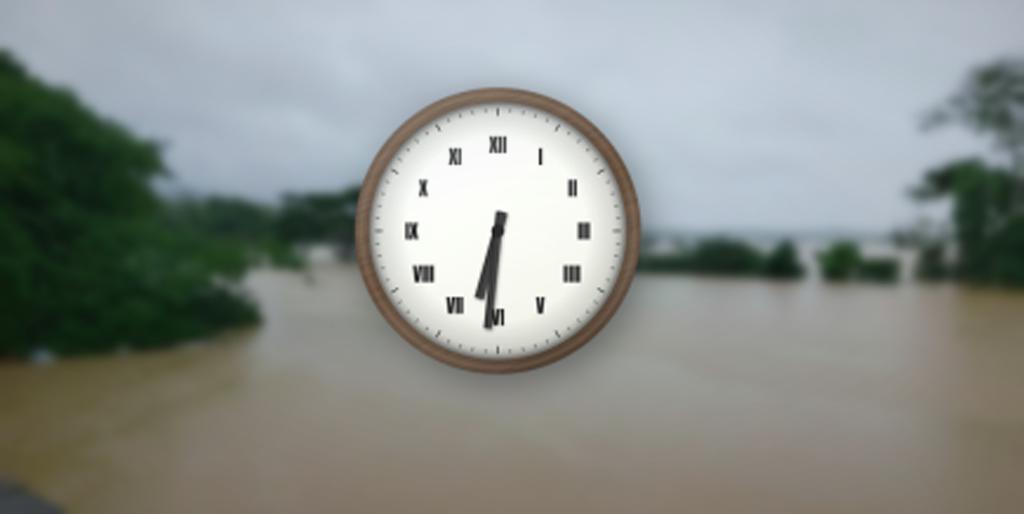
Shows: 6:31
